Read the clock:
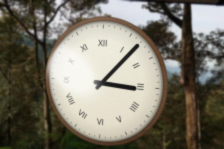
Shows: 3:07
